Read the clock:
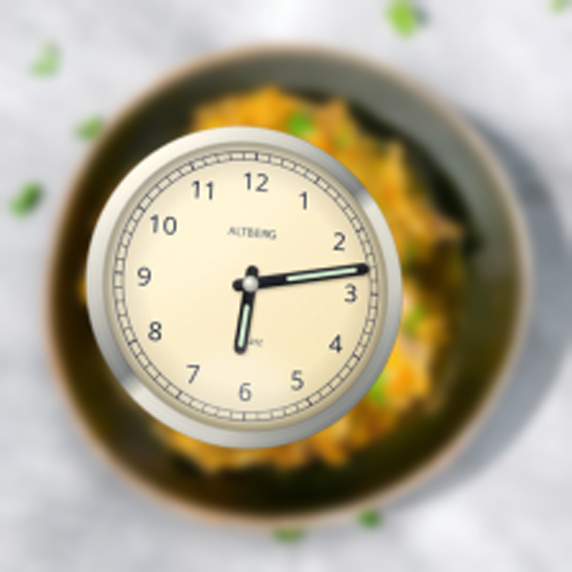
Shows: 6:13
